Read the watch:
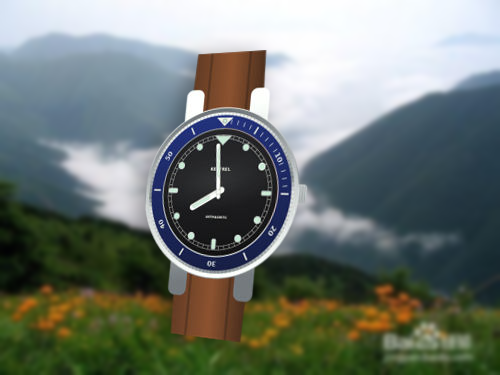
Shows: 7:59
